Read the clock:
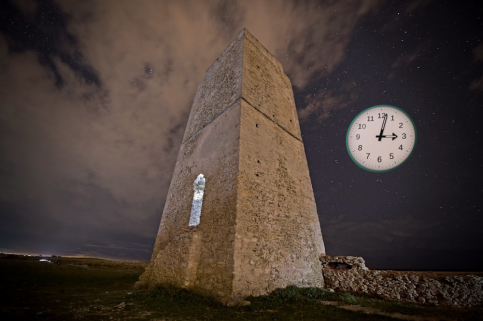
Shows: 3:02
